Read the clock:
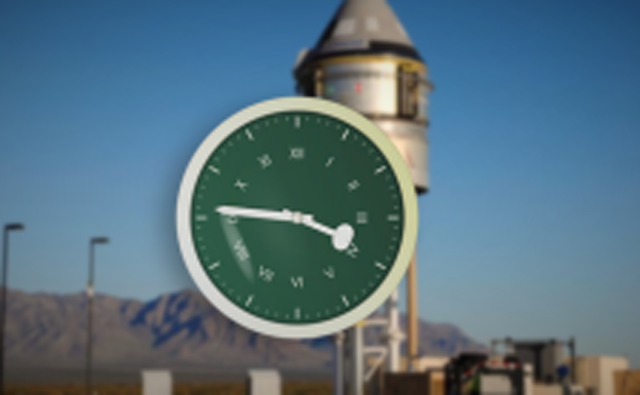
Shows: 3:46
